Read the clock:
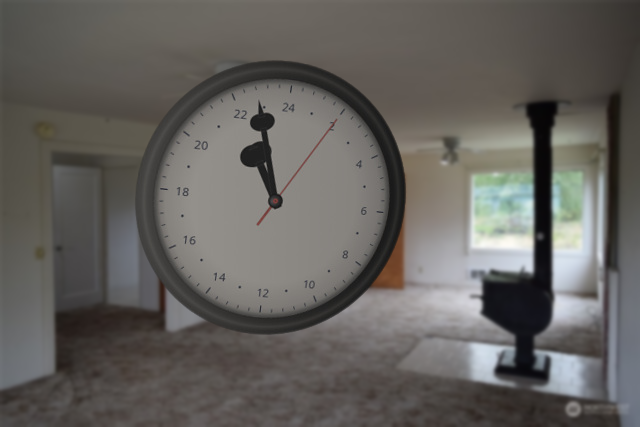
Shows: 21:57:05
